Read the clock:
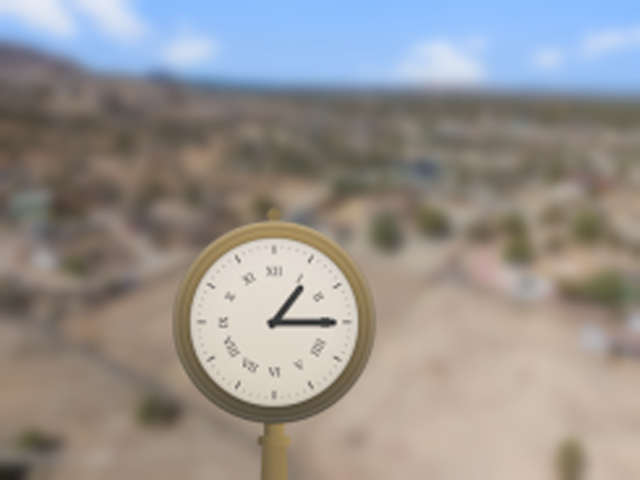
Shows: 1:15
